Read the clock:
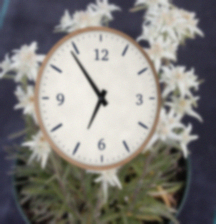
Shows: 6:54
